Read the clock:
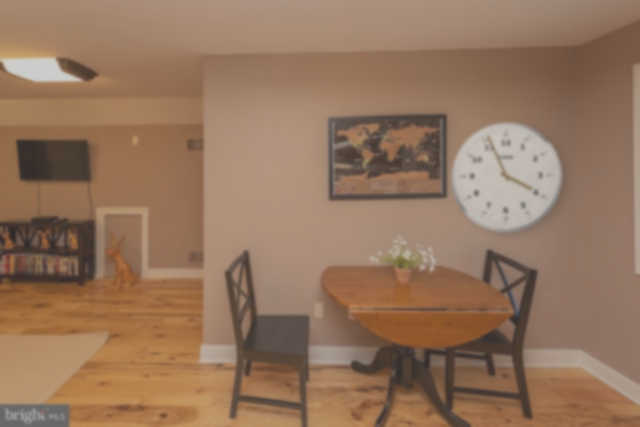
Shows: 3:56
